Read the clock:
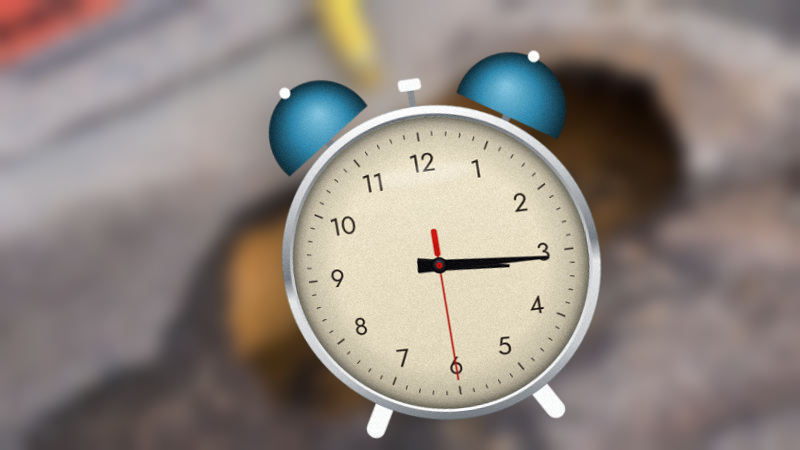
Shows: 3:15:30
